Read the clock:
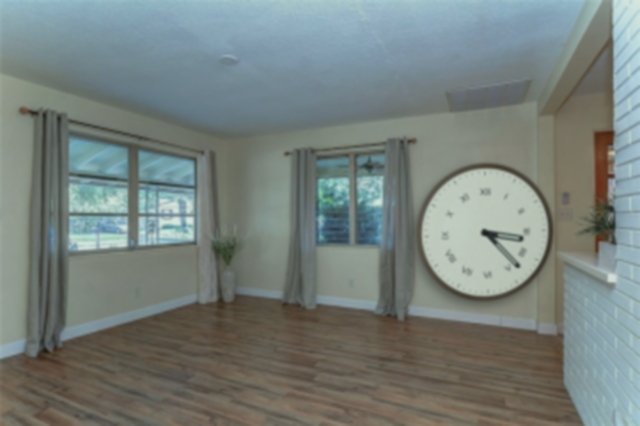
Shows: 3:23
